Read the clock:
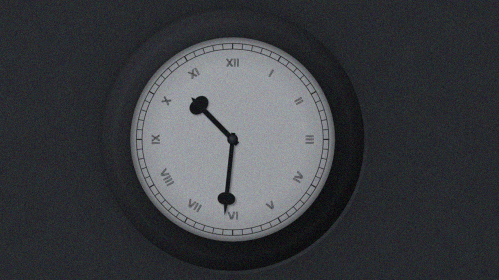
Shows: 10:31
